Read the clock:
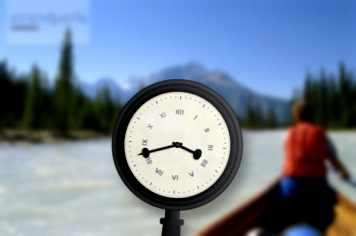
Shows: 3:42
